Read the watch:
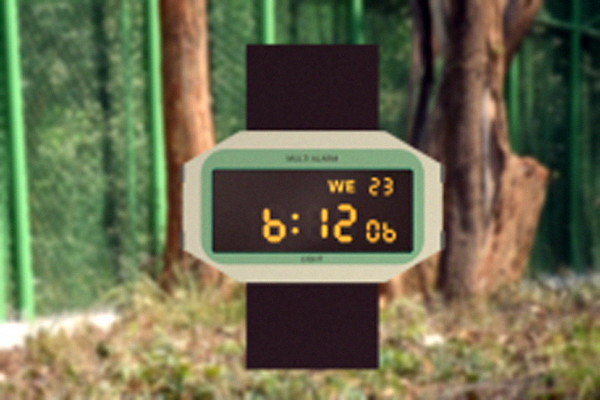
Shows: 6:12:06
